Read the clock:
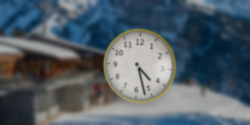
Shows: 4:27
